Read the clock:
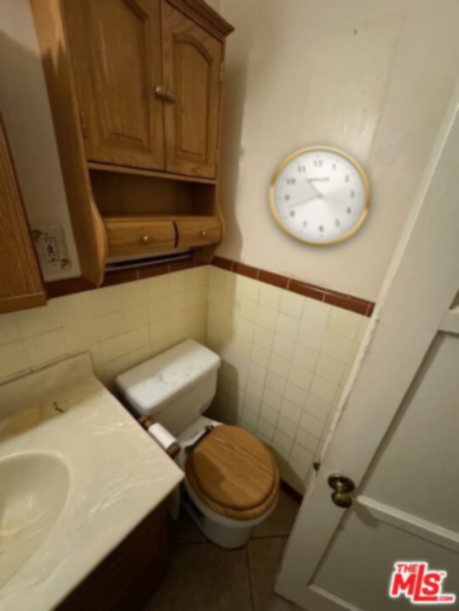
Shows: 10:42
